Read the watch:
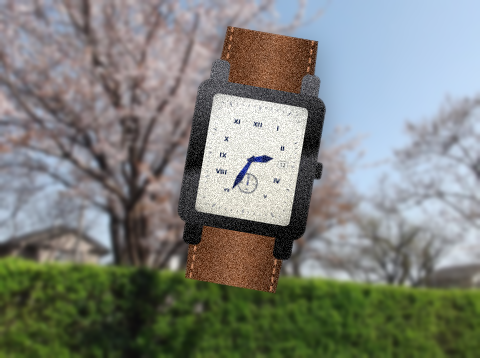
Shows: 2:34
